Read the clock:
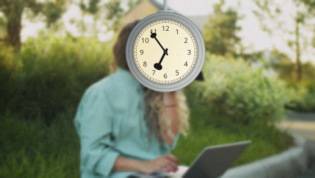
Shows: 6:54
